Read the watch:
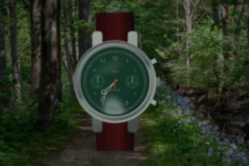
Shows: 7:36
